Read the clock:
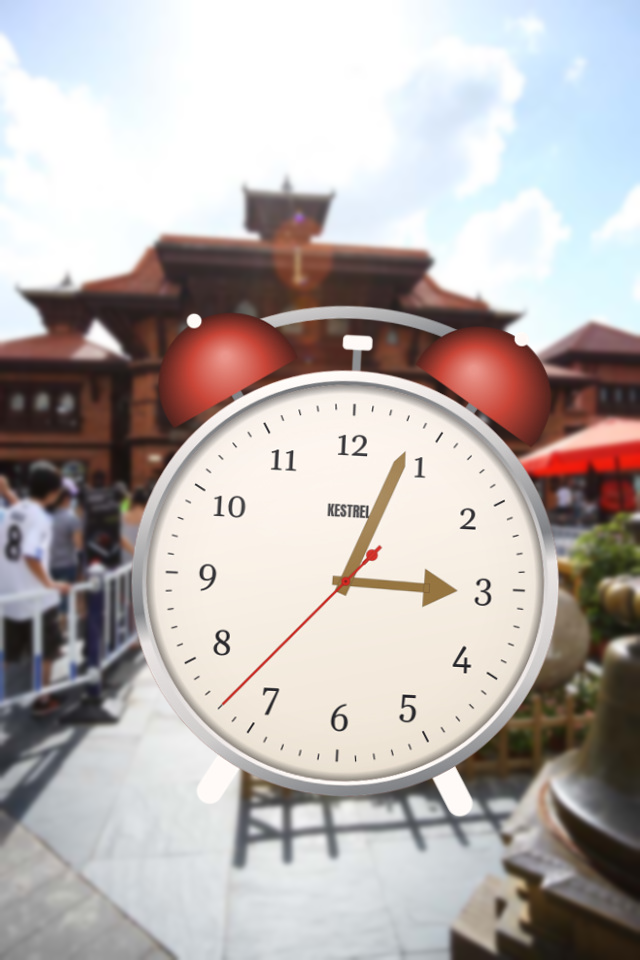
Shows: 3:03:37
